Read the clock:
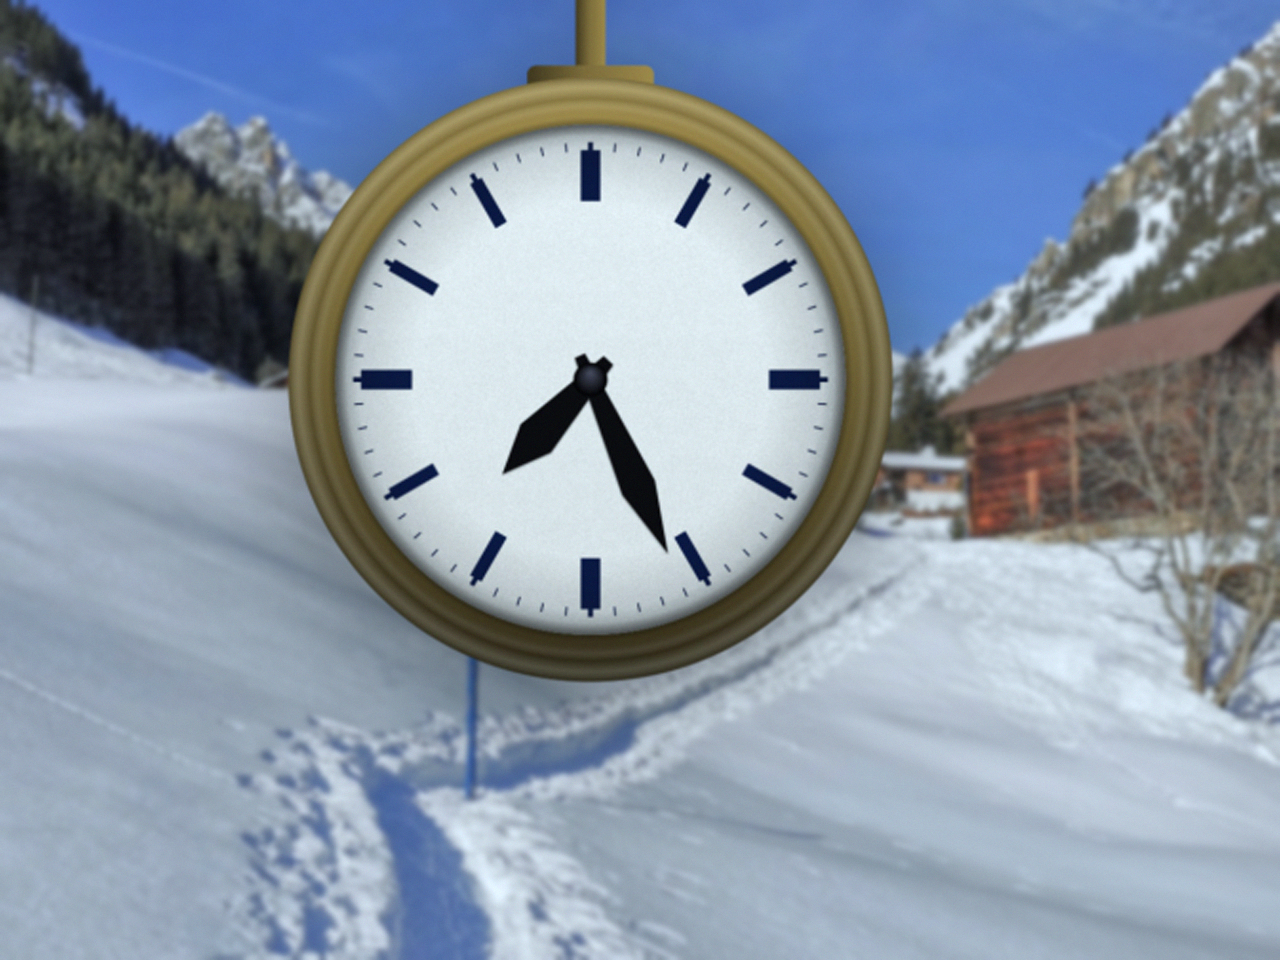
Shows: 7:26
